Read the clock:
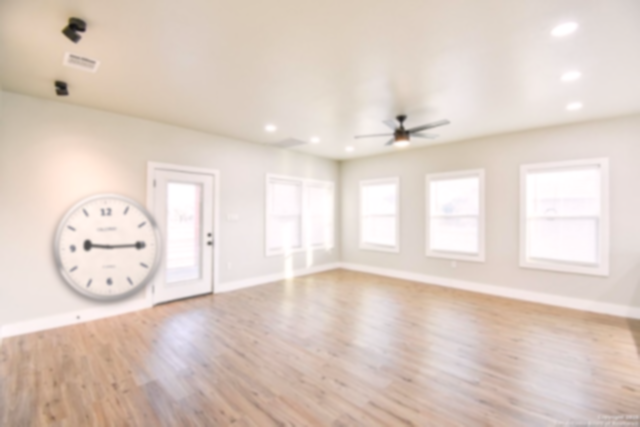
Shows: 9:15
